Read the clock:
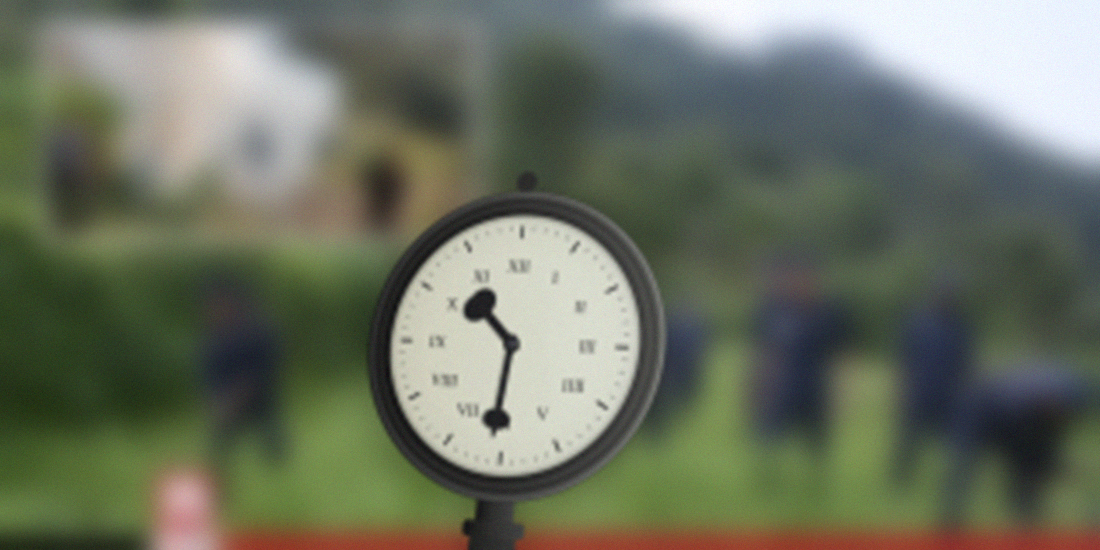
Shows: 10:31
